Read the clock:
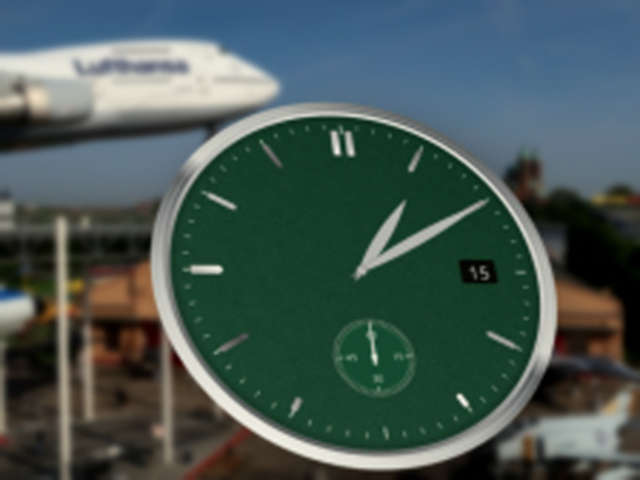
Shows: 1:10
